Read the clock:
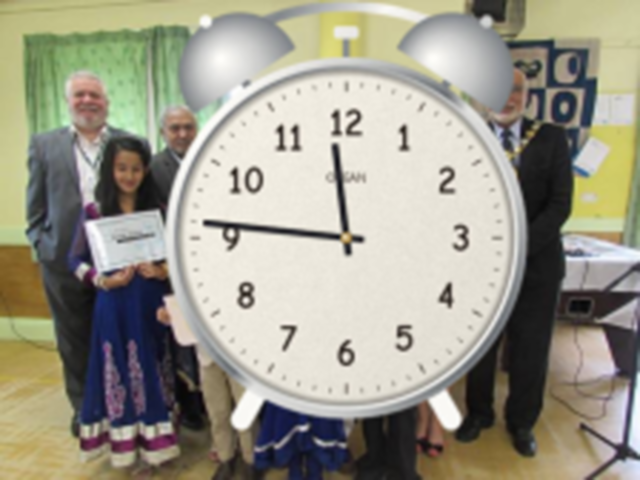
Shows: 11:46
